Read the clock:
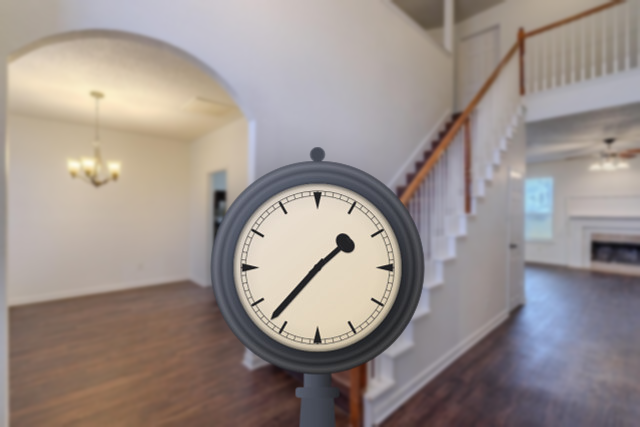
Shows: 1:37
